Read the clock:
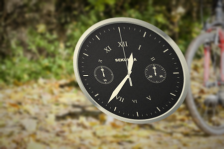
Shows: 12:37
